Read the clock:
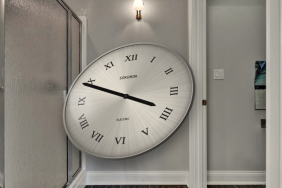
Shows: 3:49
